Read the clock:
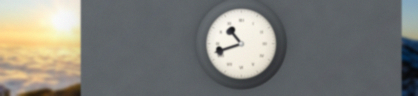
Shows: 10:42
